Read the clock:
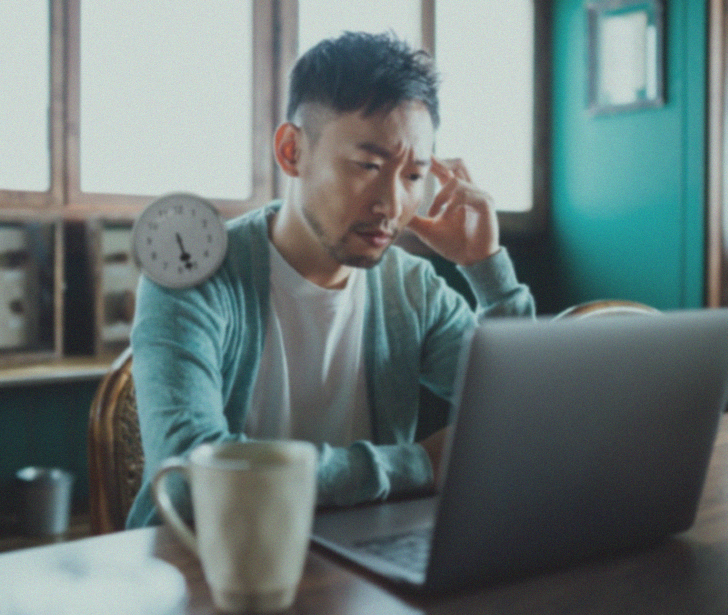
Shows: 5:27
